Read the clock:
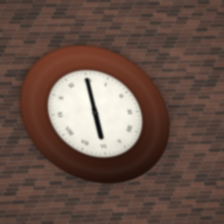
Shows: 6:00
